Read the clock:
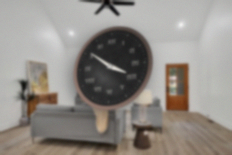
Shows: 3:51
